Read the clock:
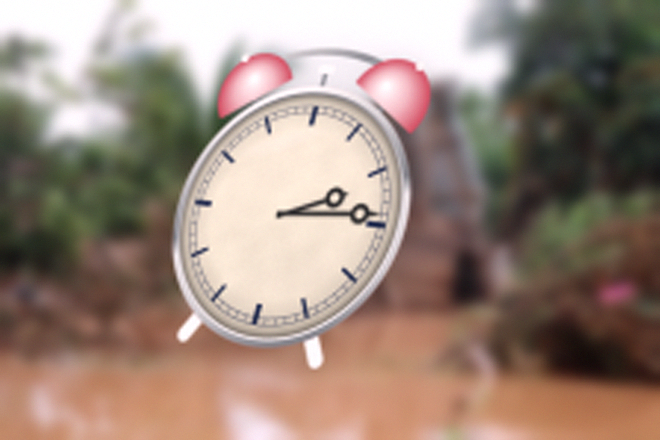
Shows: 2:14
